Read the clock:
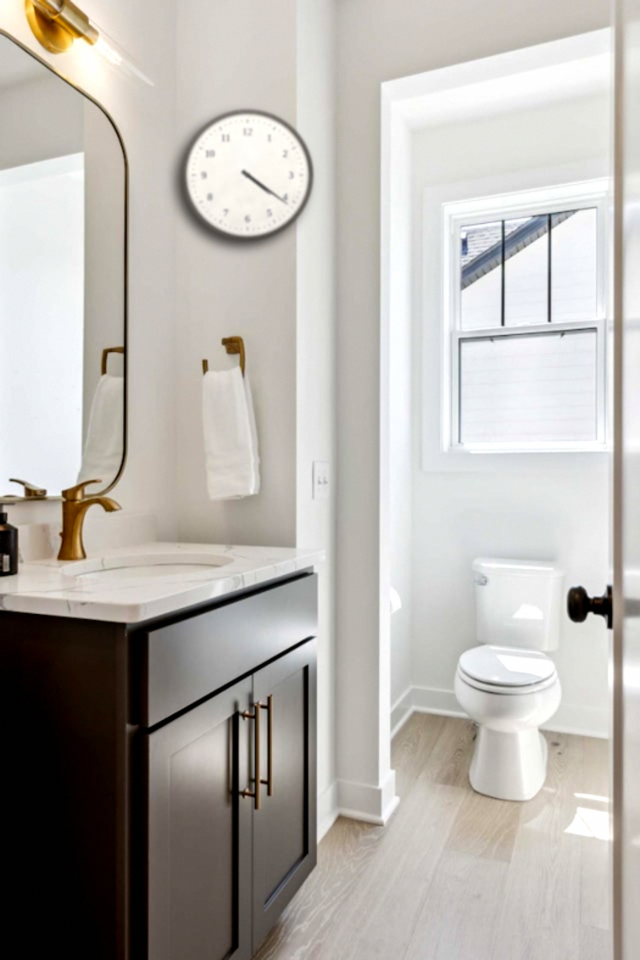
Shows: 4:21
